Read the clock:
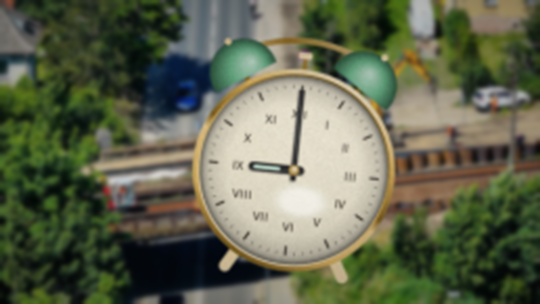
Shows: 9:00
